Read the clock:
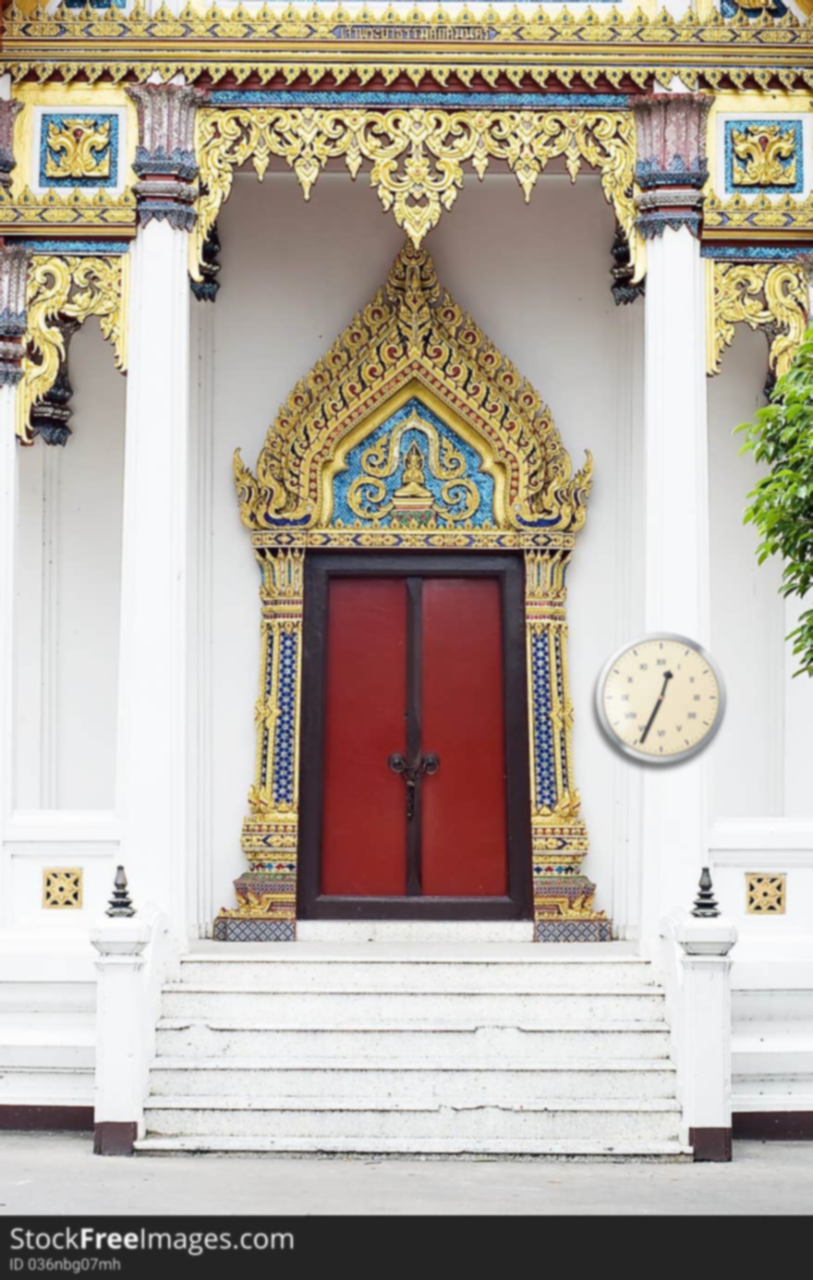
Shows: 12:34
